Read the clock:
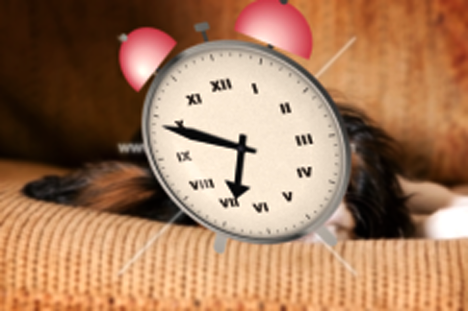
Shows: 6:49
